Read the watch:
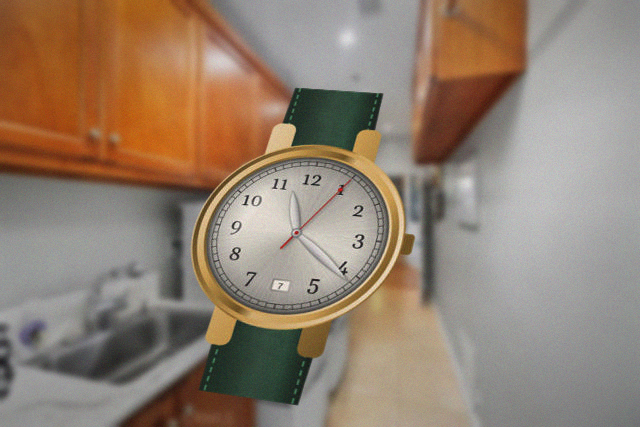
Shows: 11:21:05
